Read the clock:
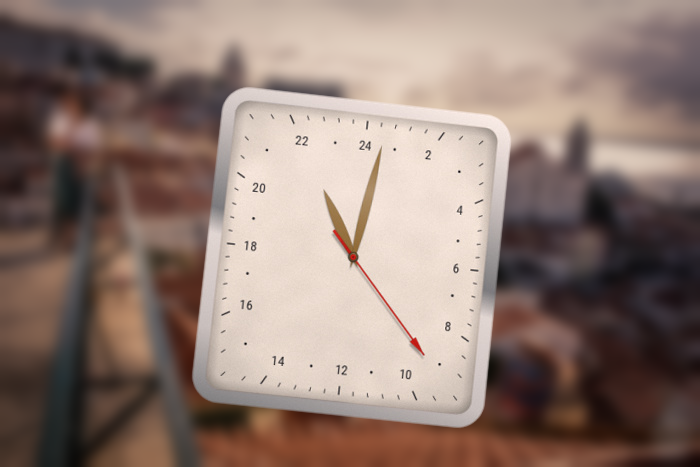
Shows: 22:01:23
